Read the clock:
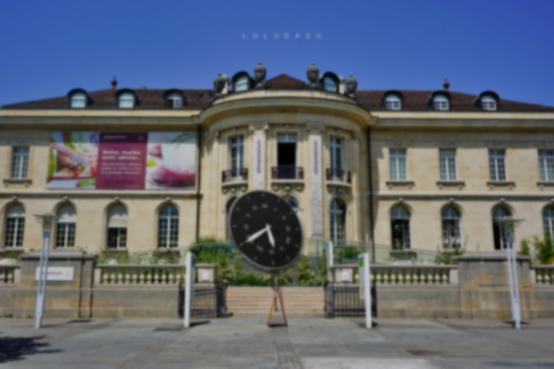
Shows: 5:40
